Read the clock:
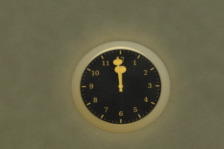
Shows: 11:59
